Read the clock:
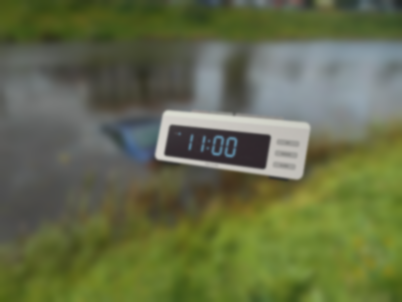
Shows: 11:00
